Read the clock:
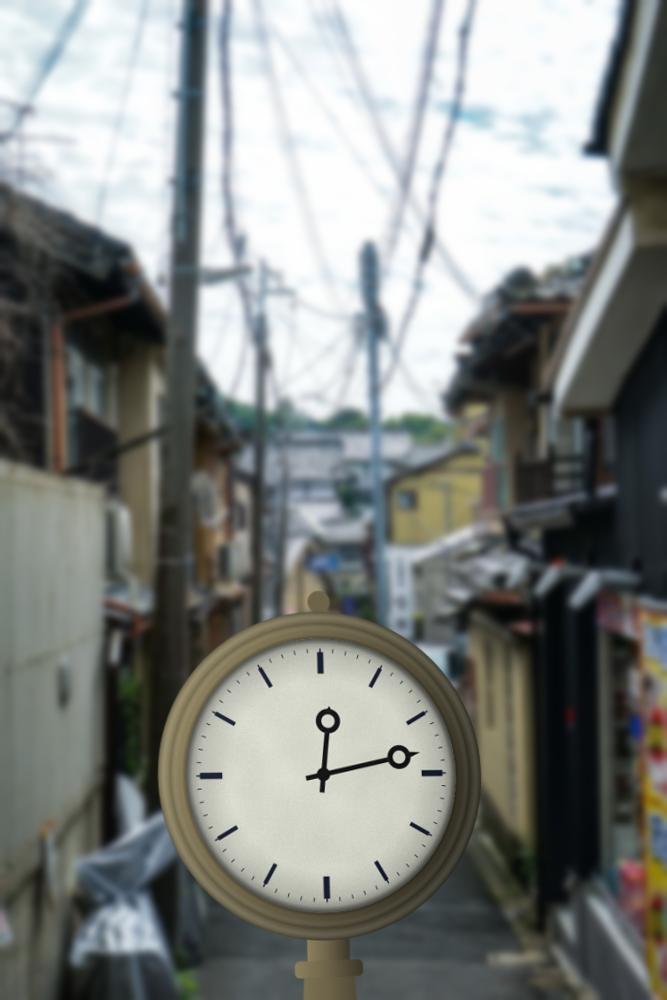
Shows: 12:13
